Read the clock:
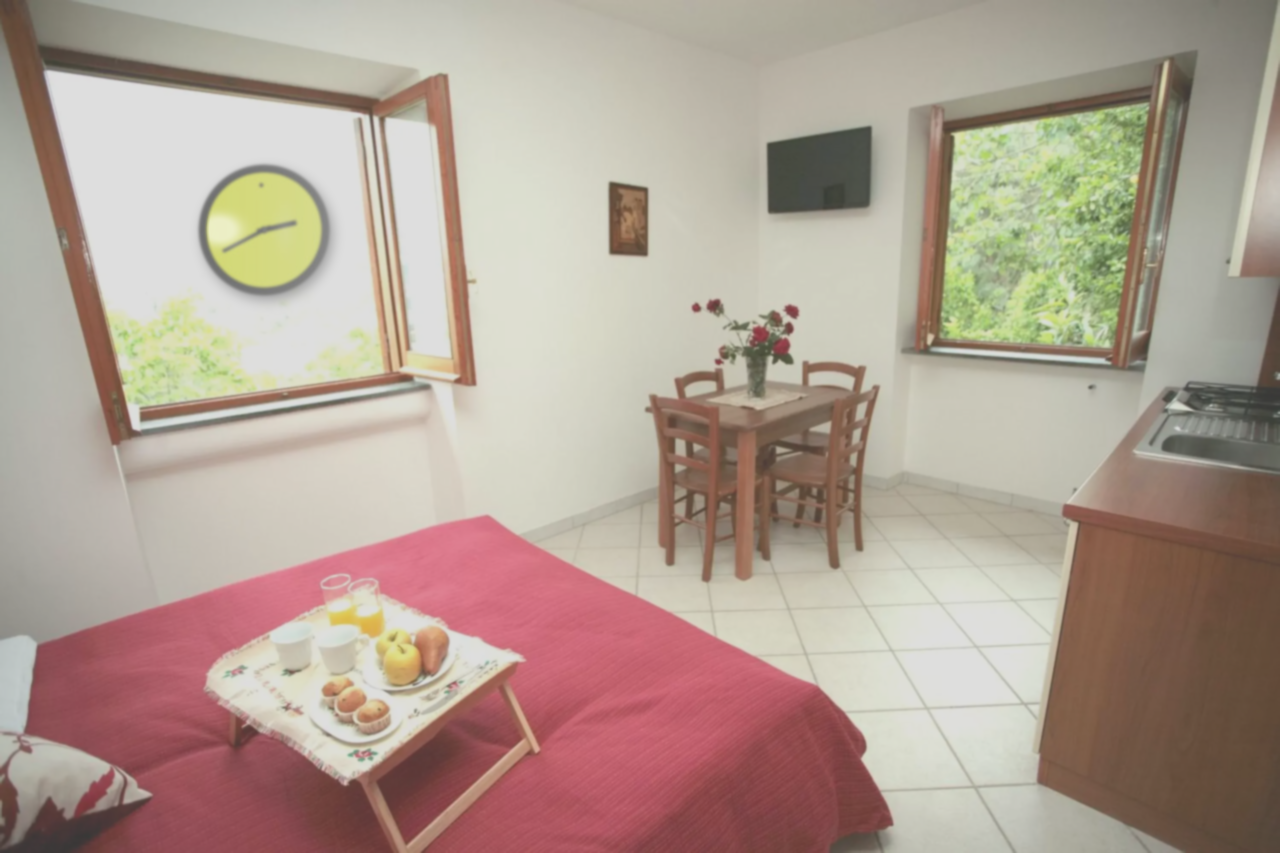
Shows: 2:41
